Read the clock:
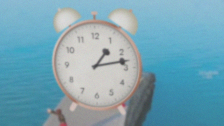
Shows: 1:13
